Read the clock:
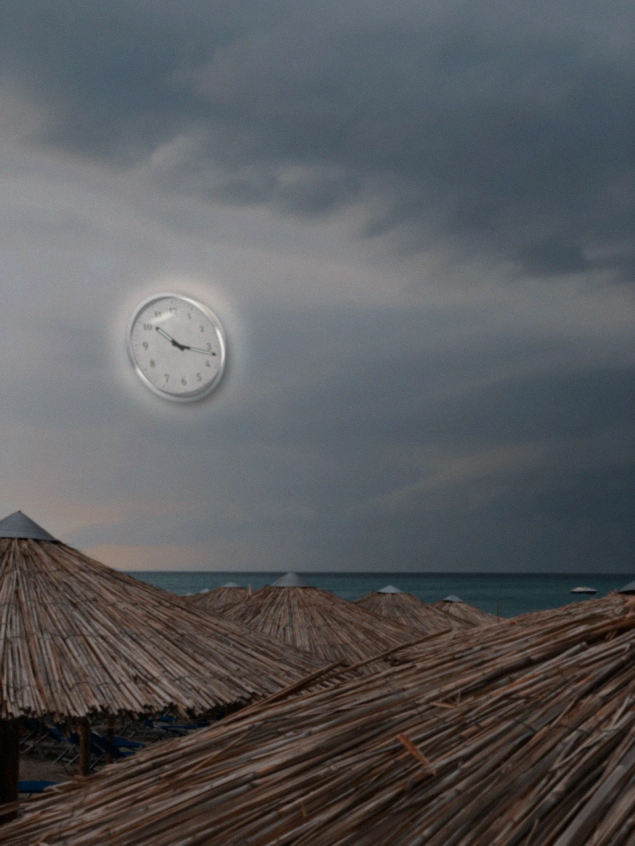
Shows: 10:17
